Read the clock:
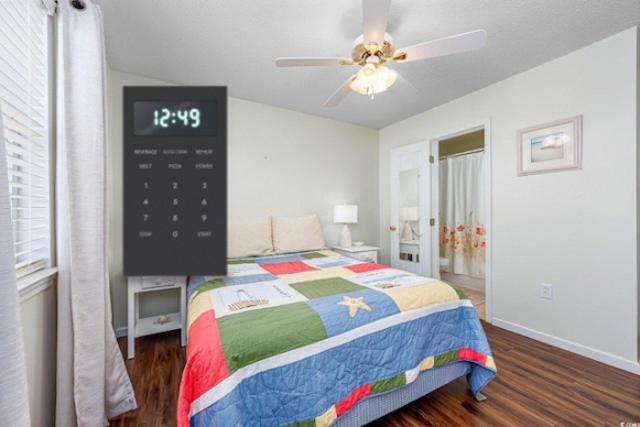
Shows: 12:49
